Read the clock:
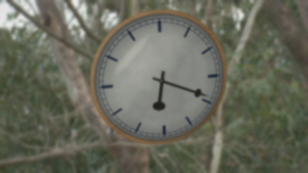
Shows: 6:19
